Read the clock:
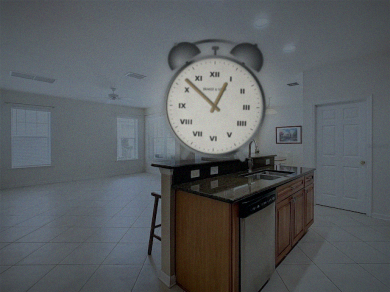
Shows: 12:52
